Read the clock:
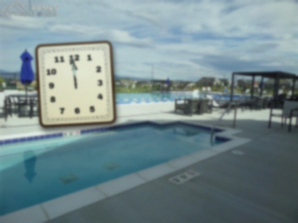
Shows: 11:59
